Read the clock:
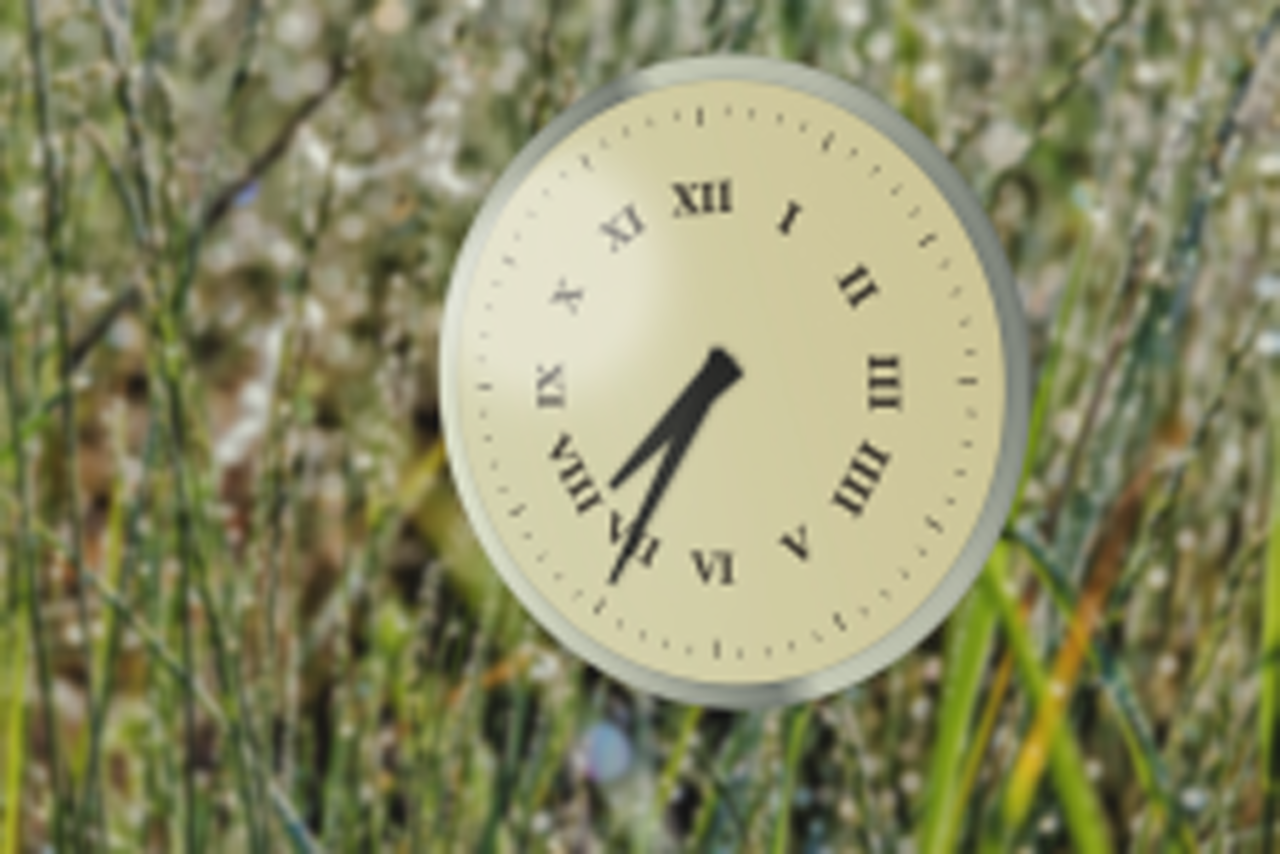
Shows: 7:35
